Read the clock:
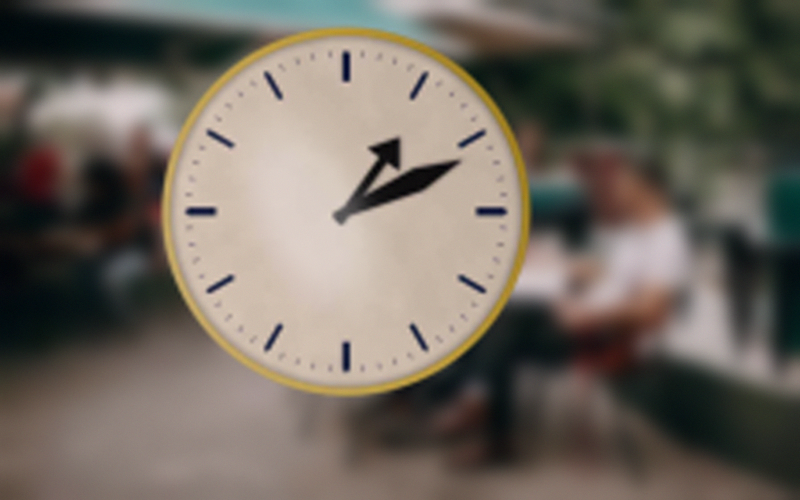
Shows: 1:11
